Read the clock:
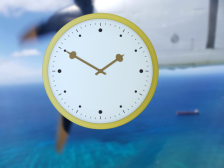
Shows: 1:50
